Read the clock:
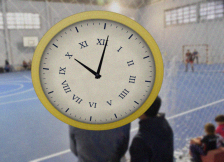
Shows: 10:01
